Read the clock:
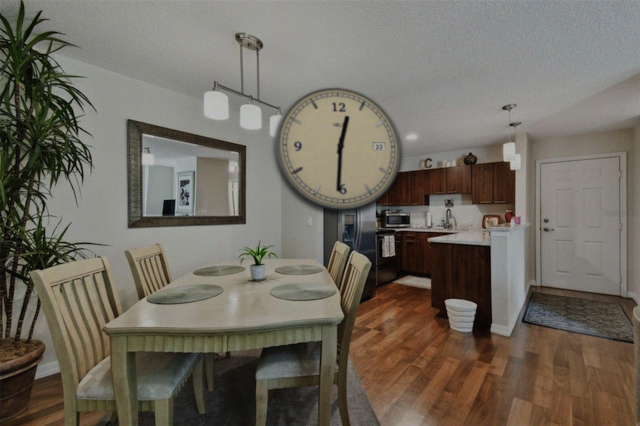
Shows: 12:31
